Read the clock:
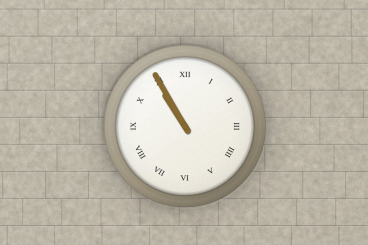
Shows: 10:55
